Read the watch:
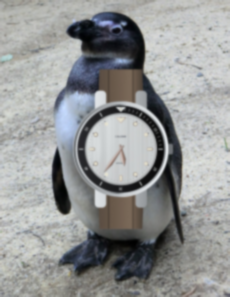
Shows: 5:36
